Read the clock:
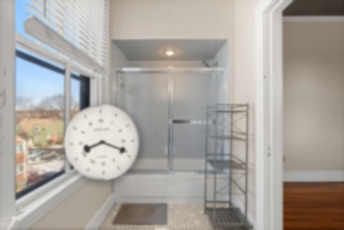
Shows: 8:19
